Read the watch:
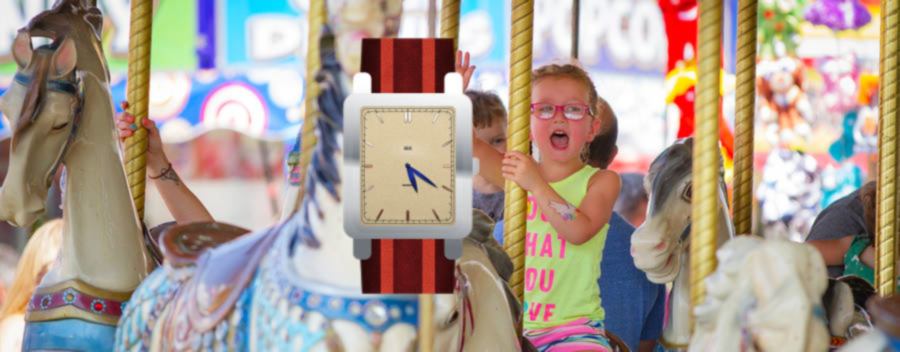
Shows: 5:21
